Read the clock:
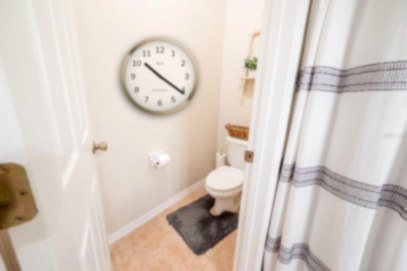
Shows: 10:21
